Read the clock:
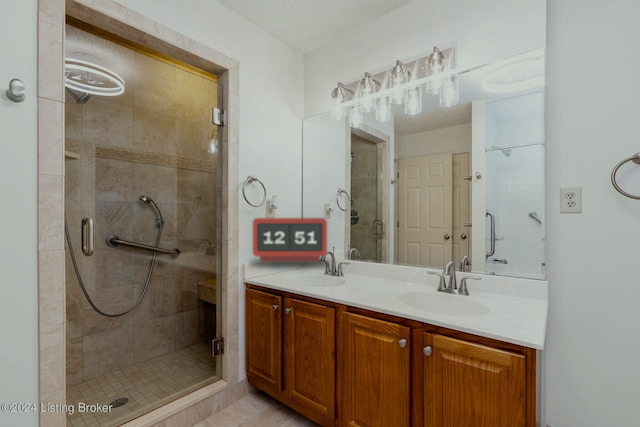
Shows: 12:51
